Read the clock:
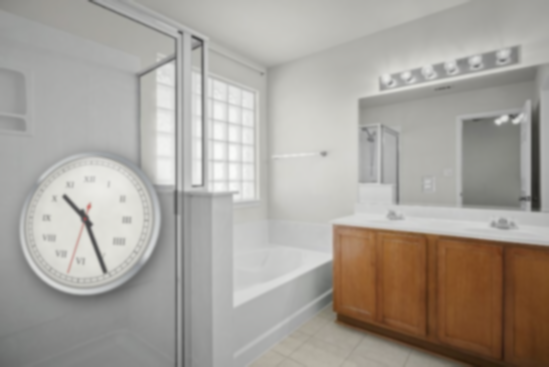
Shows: 10:25:32
